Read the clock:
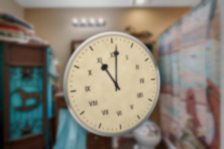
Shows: 11:01
